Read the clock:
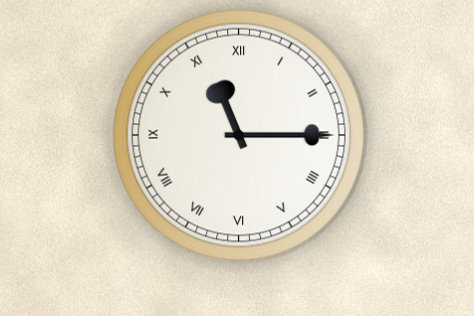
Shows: 11:15
